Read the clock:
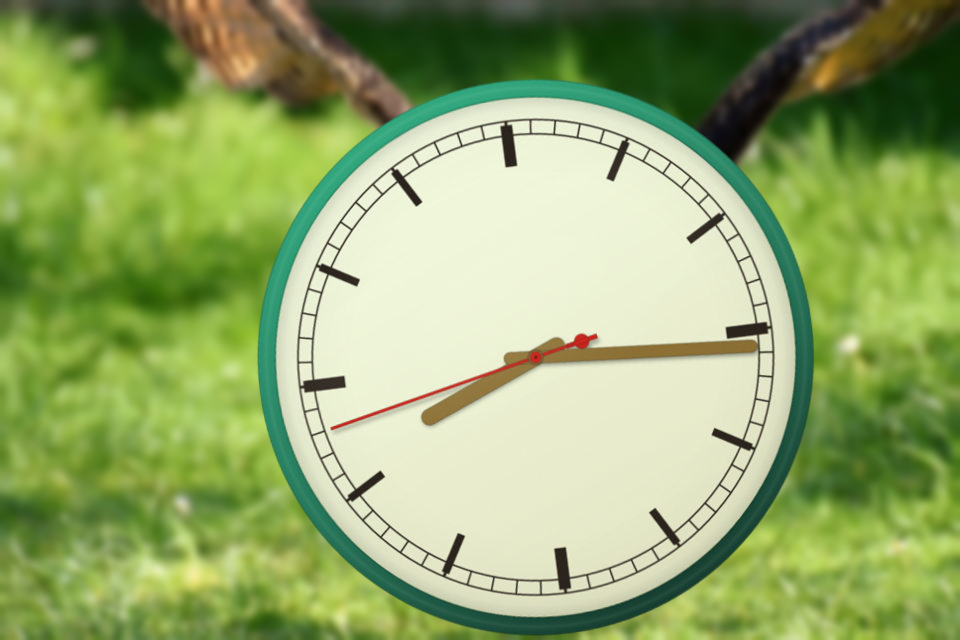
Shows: 8:15:43
